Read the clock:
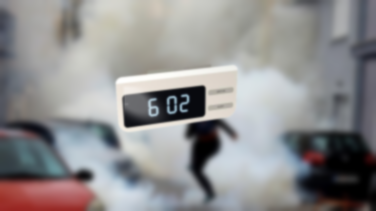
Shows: 6:02
